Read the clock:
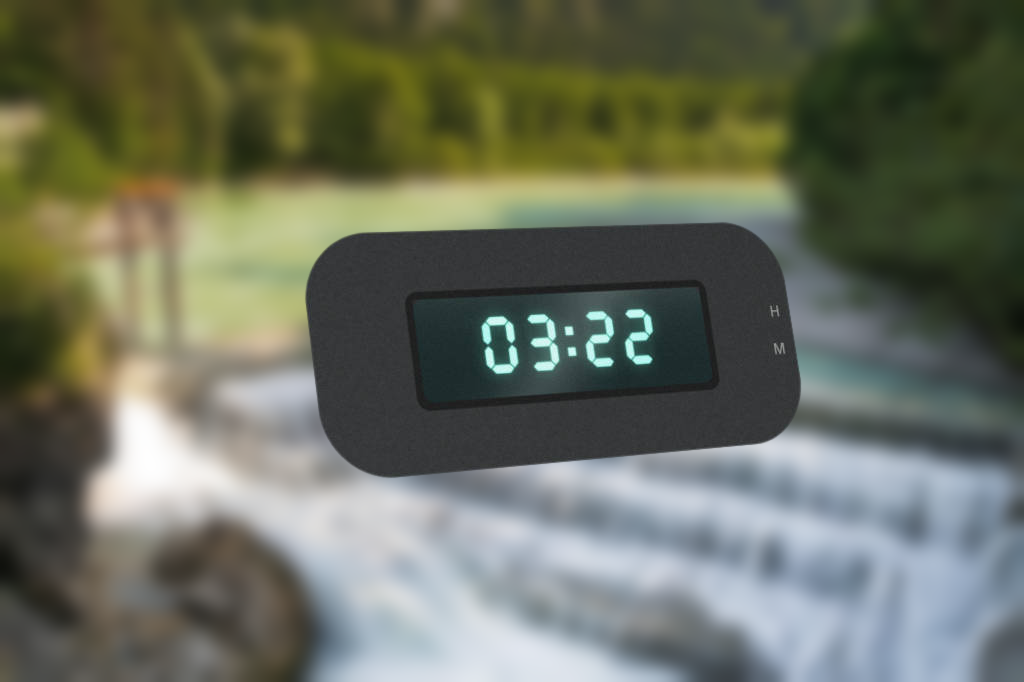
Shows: 3:22
